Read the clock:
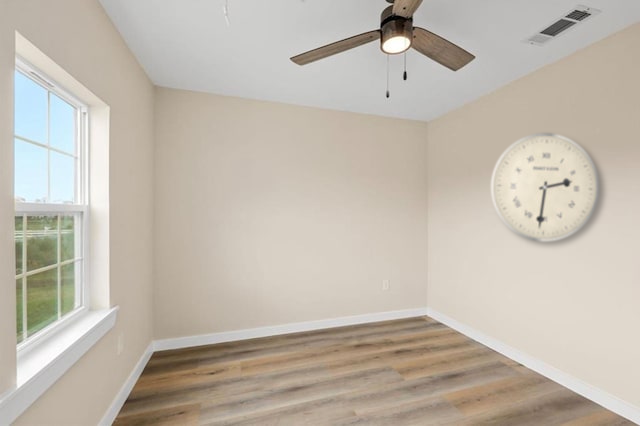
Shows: 2:31
